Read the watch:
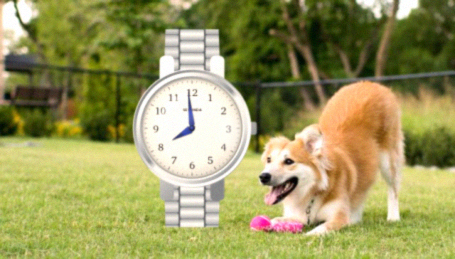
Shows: 7:59
